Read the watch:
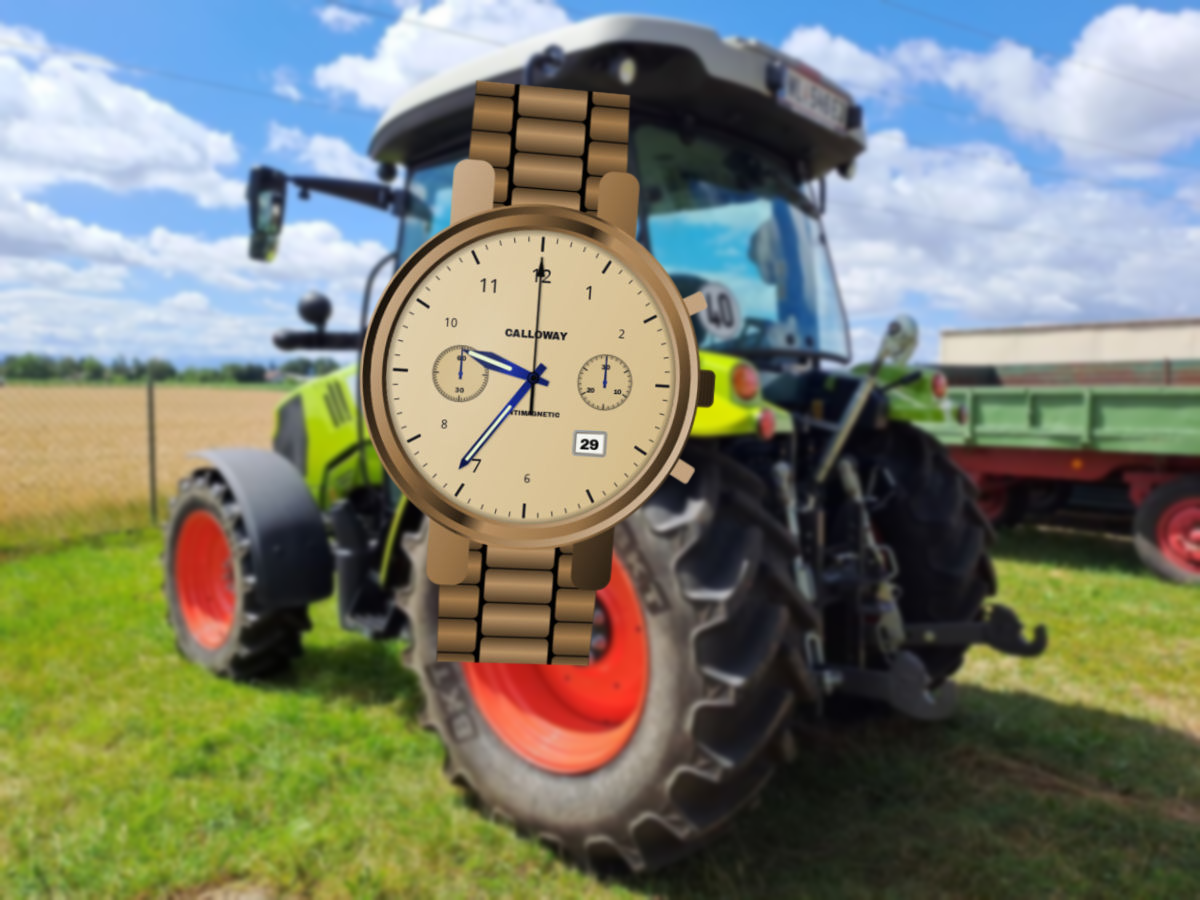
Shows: 9:36
